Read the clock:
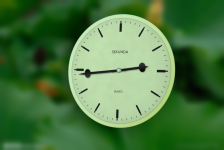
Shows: 2:44
